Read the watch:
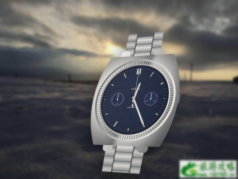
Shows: 12:25
